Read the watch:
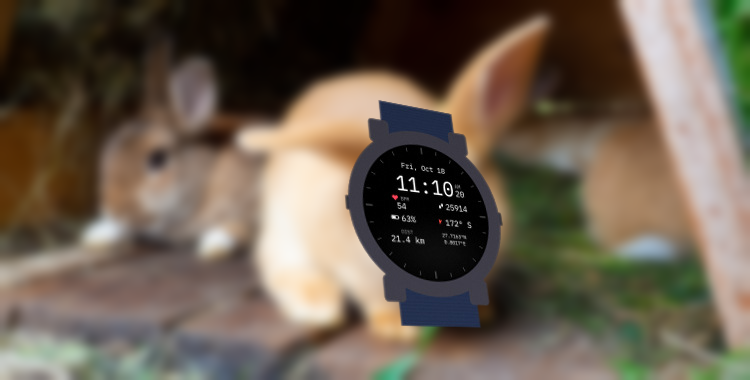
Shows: 11:10:20
